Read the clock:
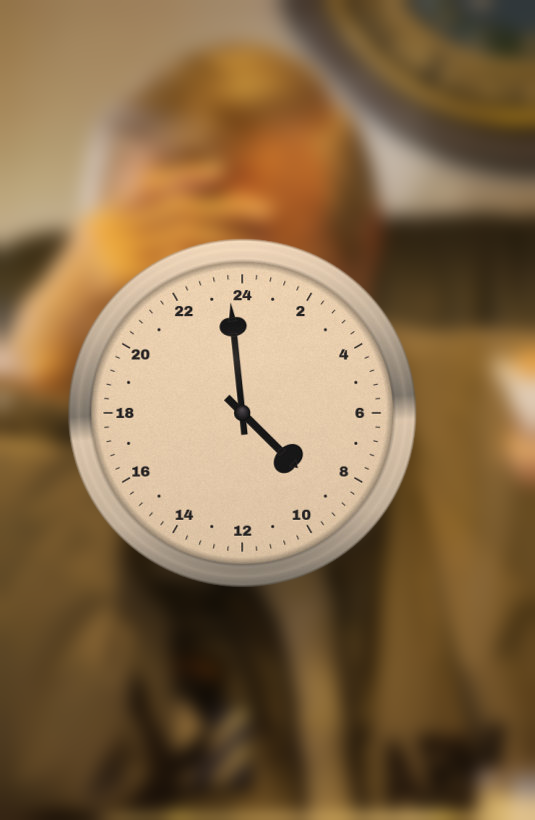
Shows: 8:59
